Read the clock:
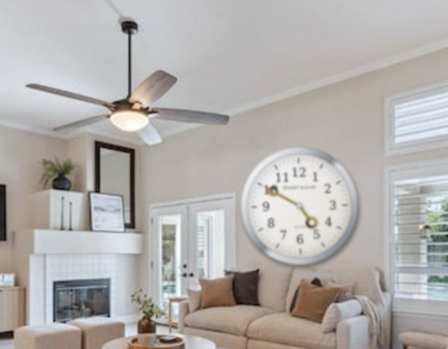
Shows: 4:50
